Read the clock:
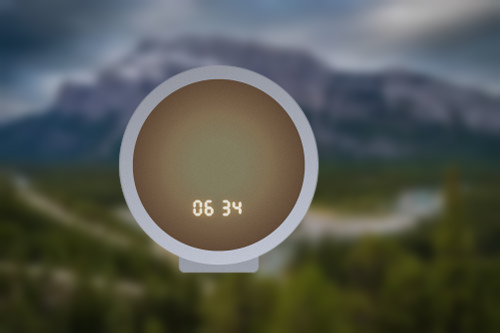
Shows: 6:34
